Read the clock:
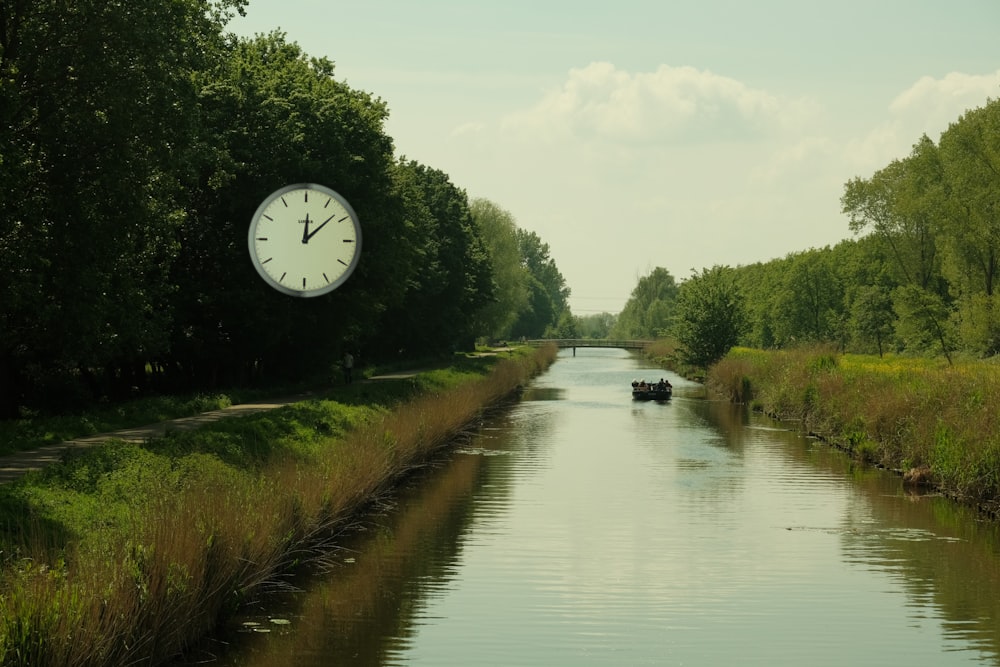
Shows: 12:08
